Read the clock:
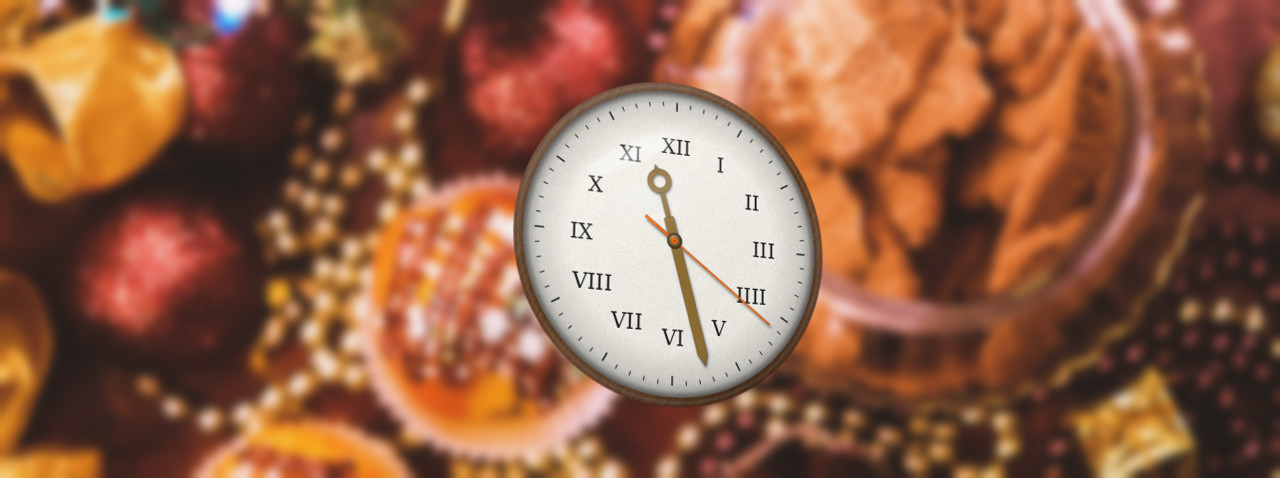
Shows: 11:27:21
